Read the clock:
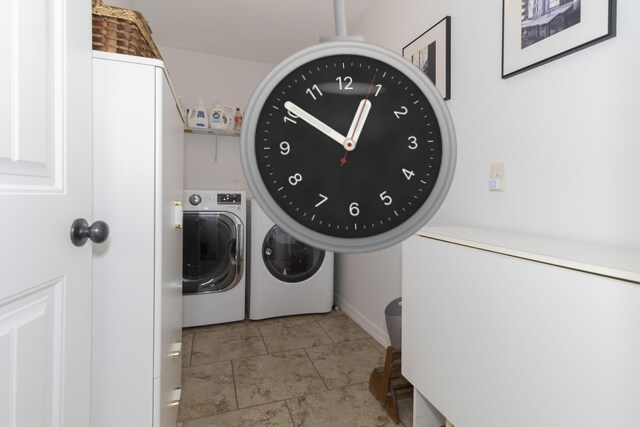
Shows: 12:51:04
